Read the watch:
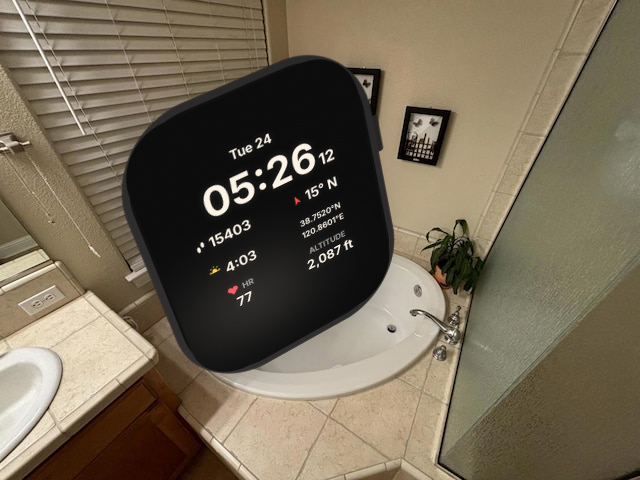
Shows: 5:26:12
